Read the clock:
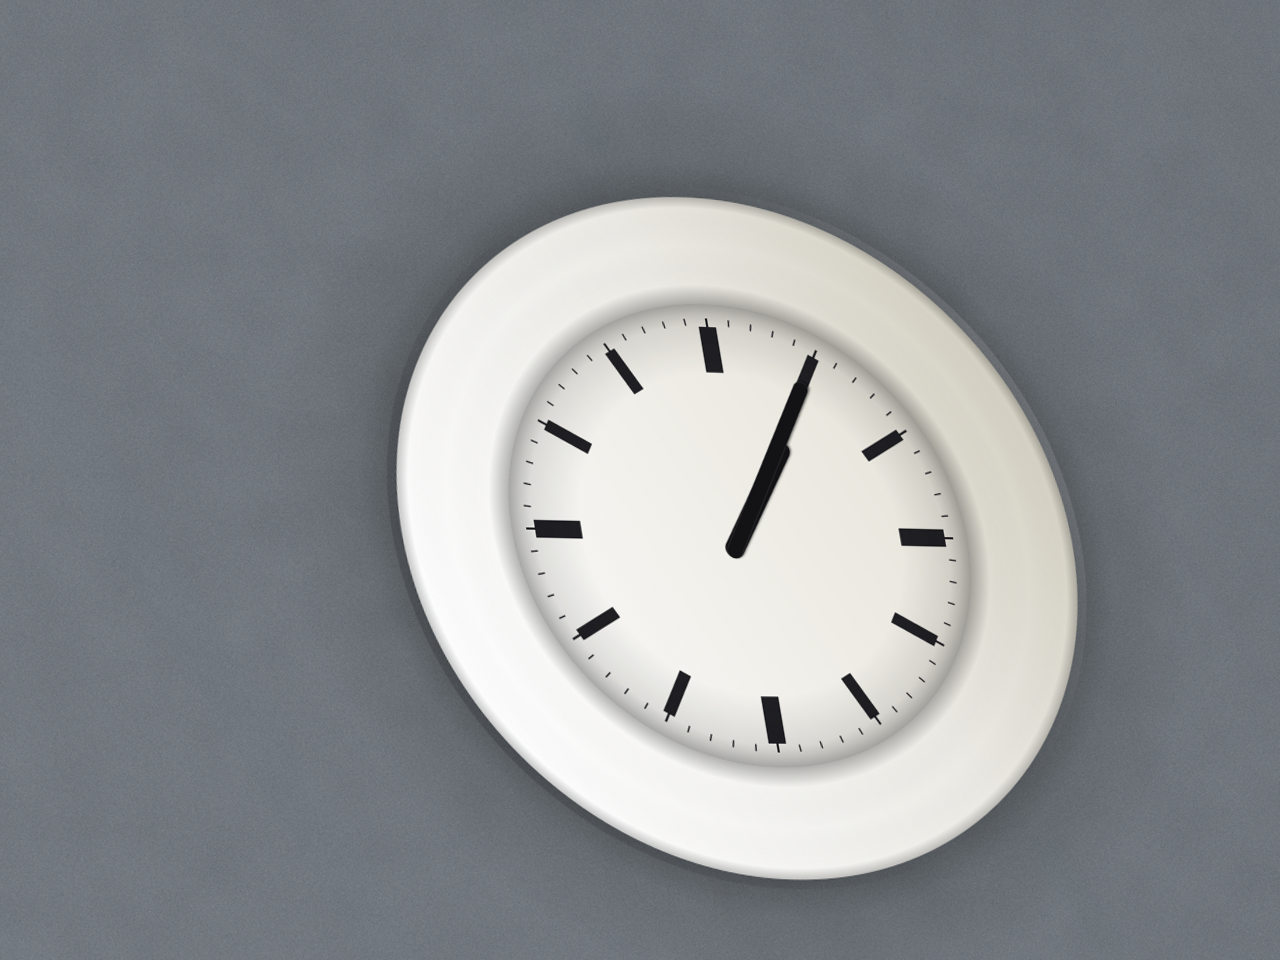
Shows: 1:05
